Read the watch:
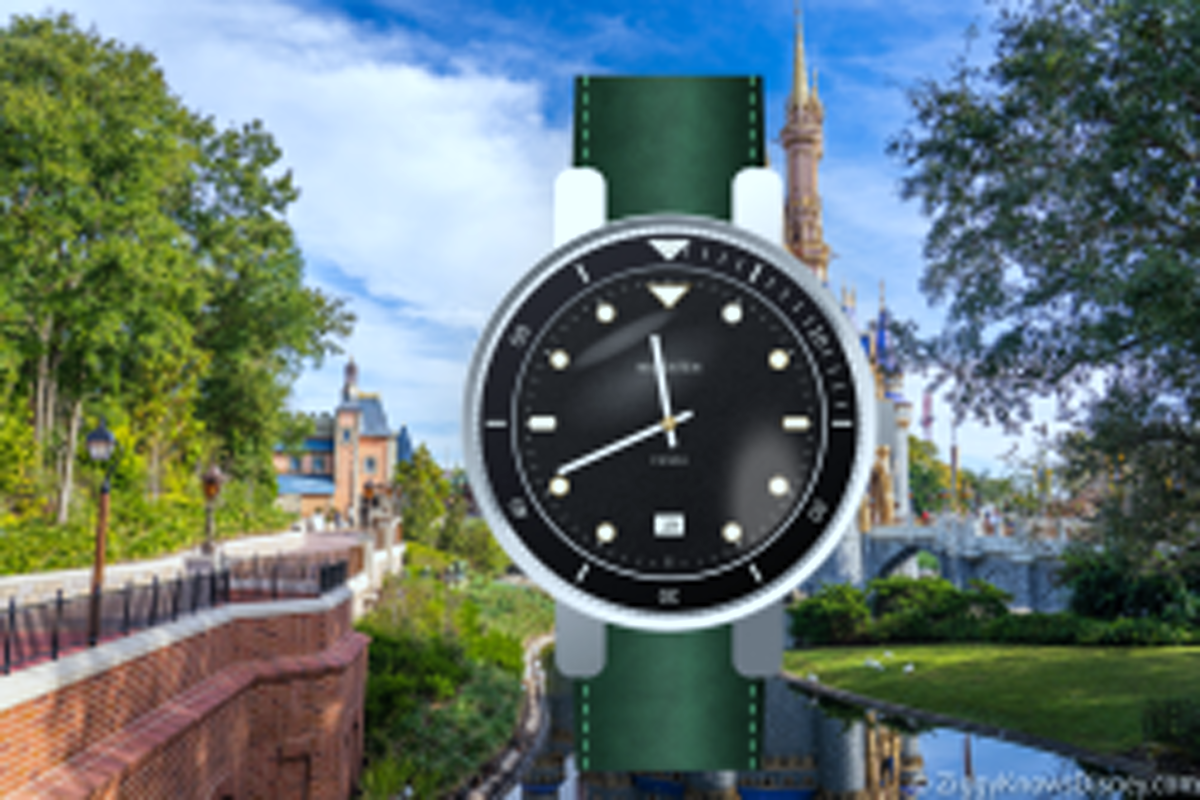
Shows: 11:41
